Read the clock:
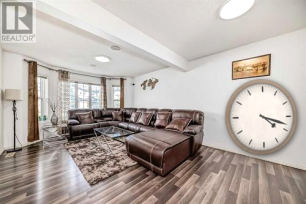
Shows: 4:18
